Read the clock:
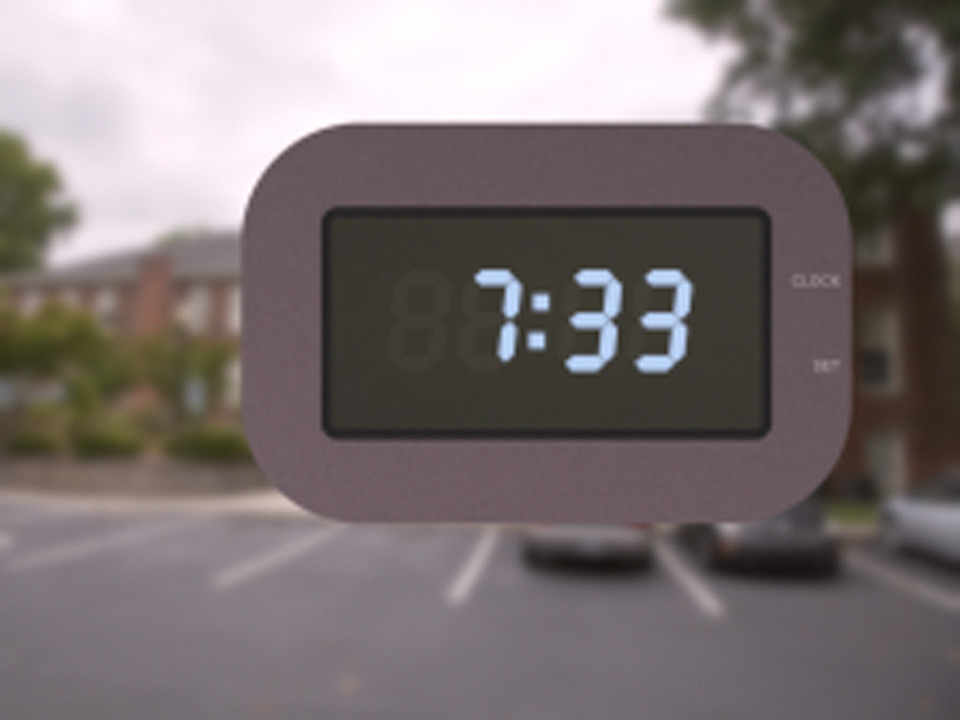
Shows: 7:33
